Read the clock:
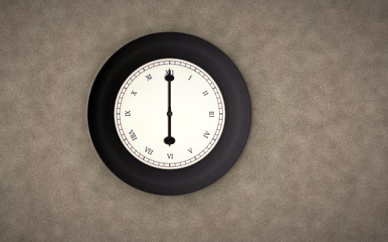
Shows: 6:00
